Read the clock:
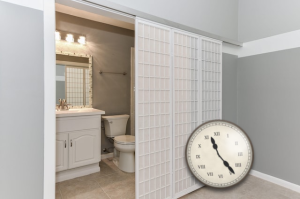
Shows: 11:24
